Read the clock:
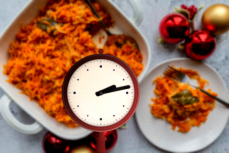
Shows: 2:13
